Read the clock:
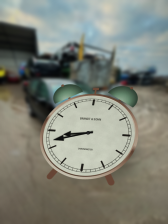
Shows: 8:42
